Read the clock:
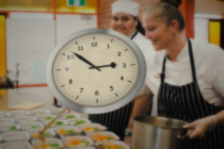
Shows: 2:52
